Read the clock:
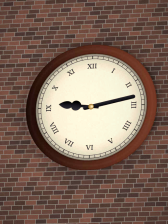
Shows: 9:13
